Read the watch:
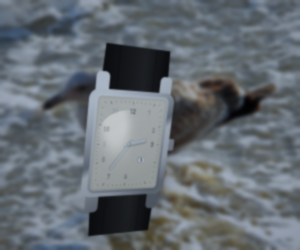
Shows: 2:36
